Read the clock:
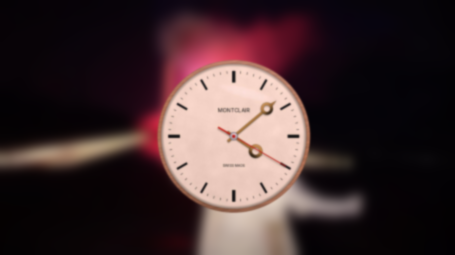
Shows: 4:08:20
